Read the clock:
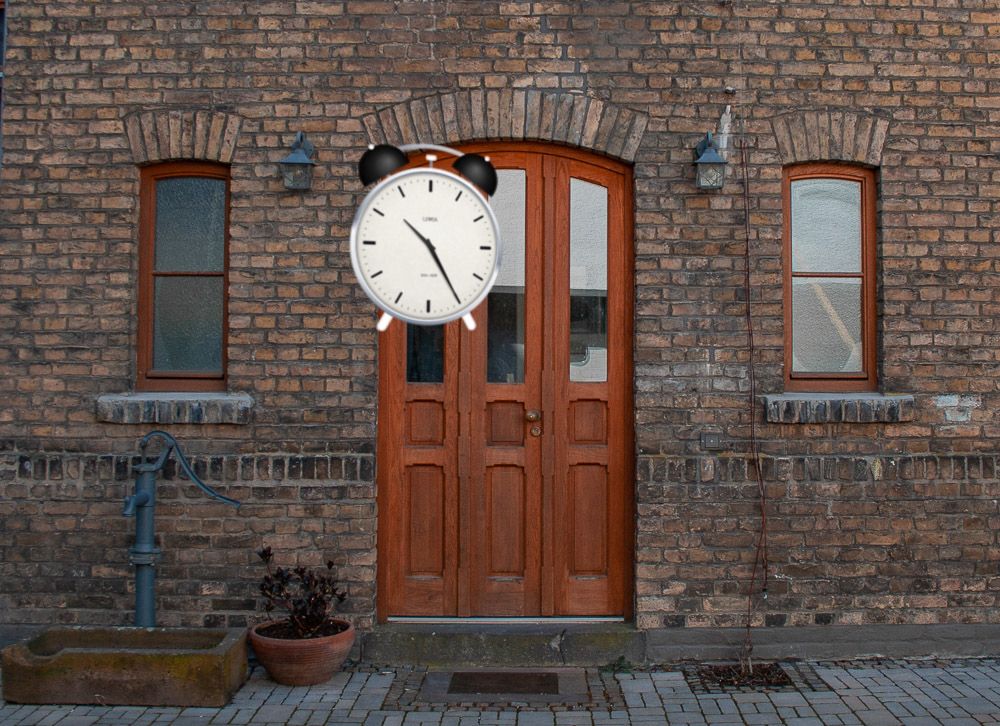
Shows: 10:25
